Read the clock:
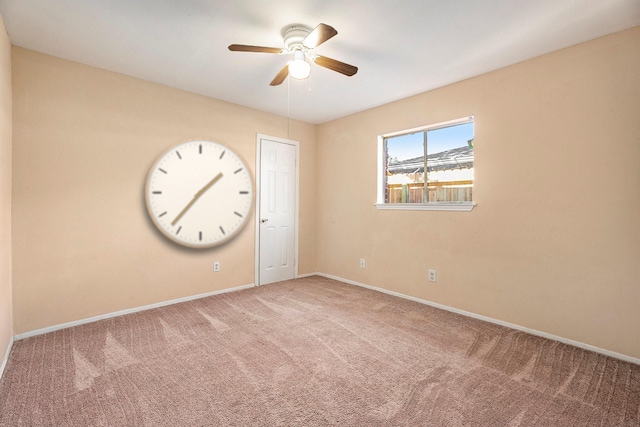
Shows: 1:37
